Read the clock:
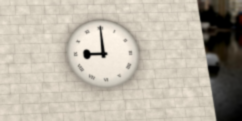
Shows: 9:00
